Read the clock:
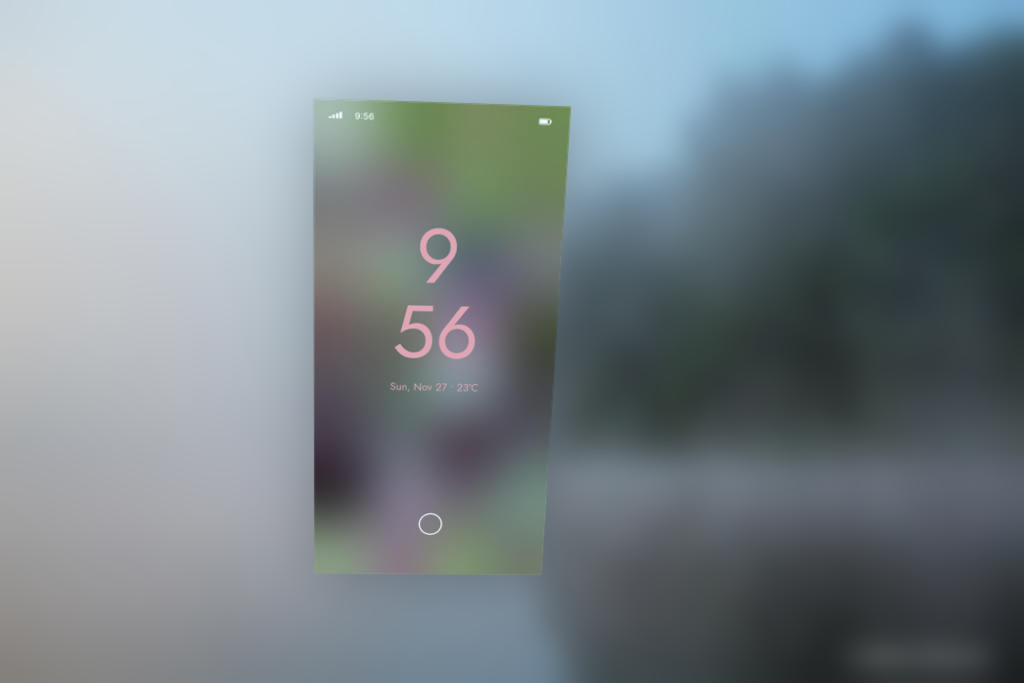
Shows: 9:56
